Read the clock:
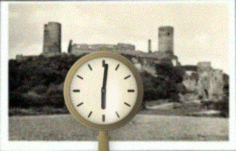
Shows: 6:01
